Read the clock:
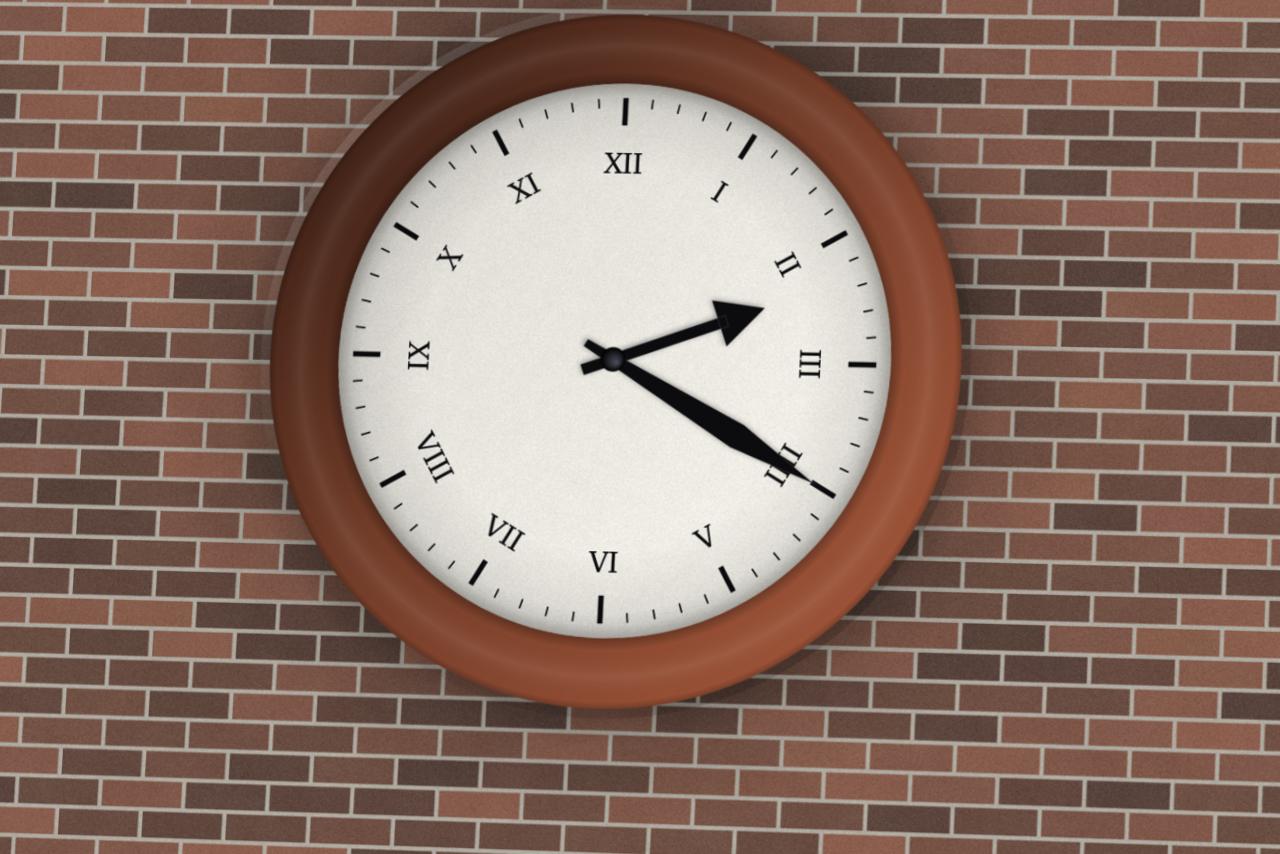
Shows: 2:20
